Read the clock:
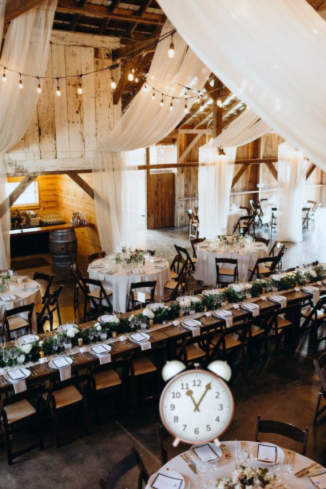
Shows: 11:05
